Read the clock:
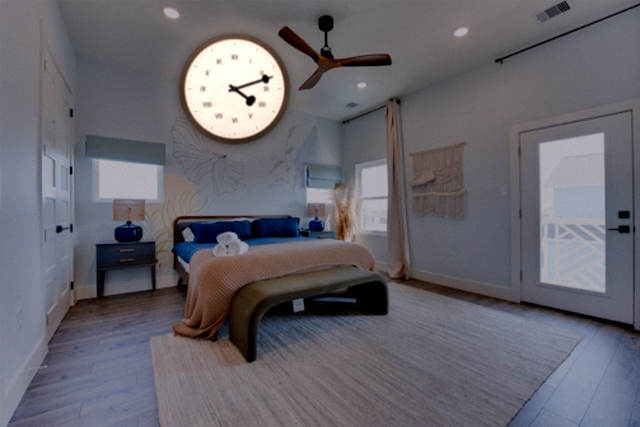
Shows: 4:12
